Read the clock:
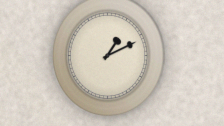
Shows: 1:11
